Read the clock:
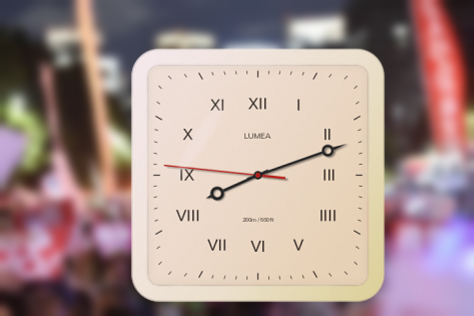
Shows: 8:11:46
